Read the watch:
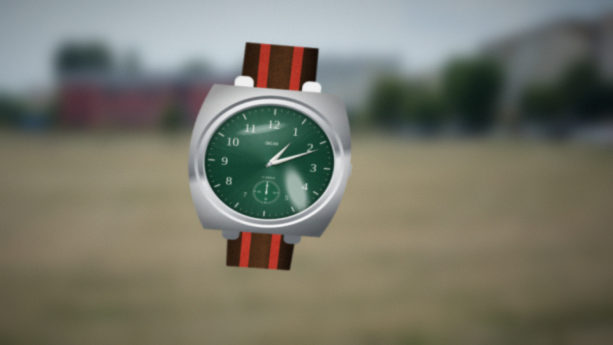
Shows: 1:11
